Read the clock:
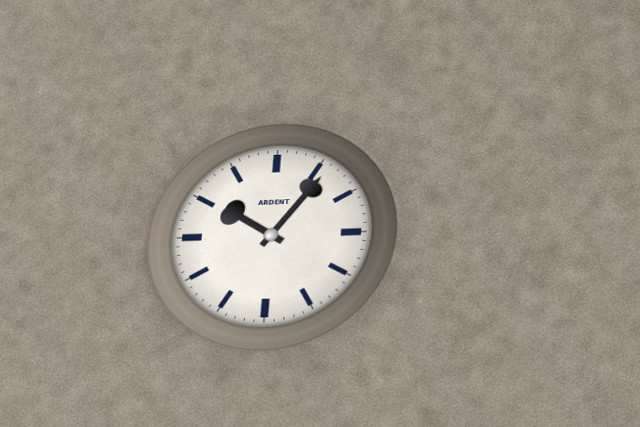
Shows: 10:06
